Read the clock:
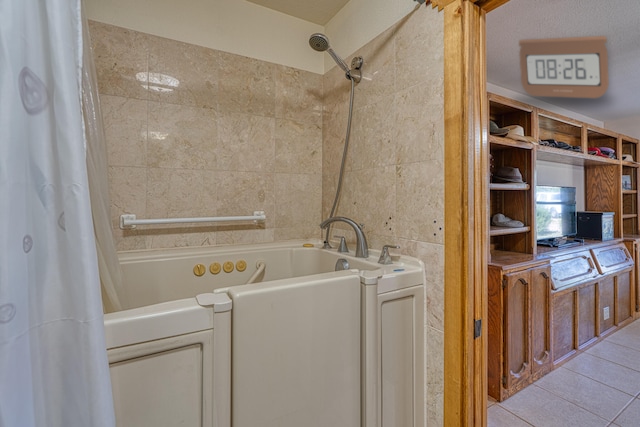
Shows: 8:26
